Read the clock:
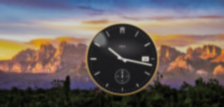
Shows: 10:17
